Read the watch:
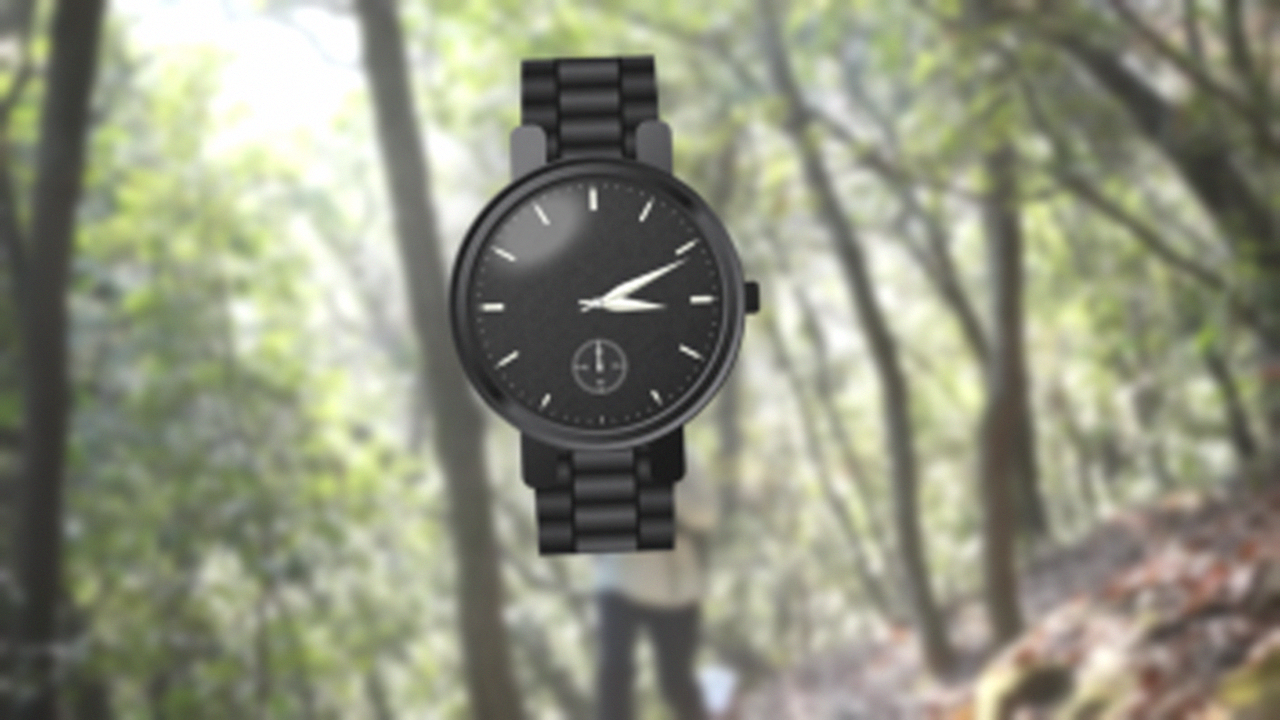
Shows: 3:11
